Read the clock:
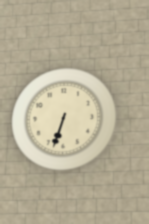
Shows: 6:33
